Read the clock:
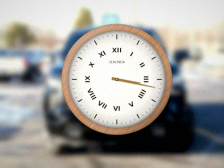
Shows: 3:17
